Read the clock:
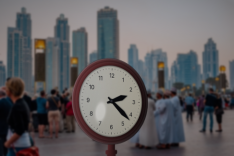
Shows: 2:22
